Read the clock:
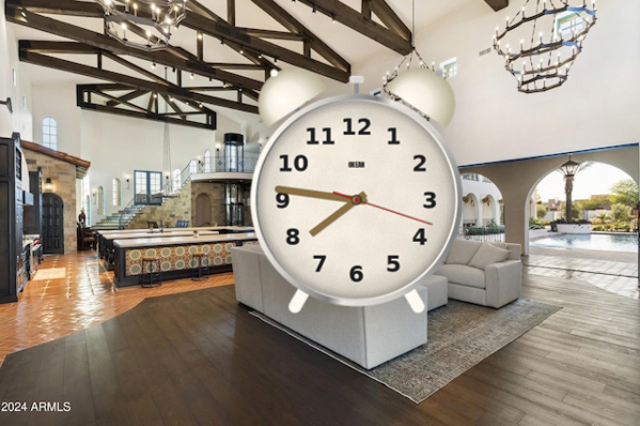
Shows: 7:46:18
